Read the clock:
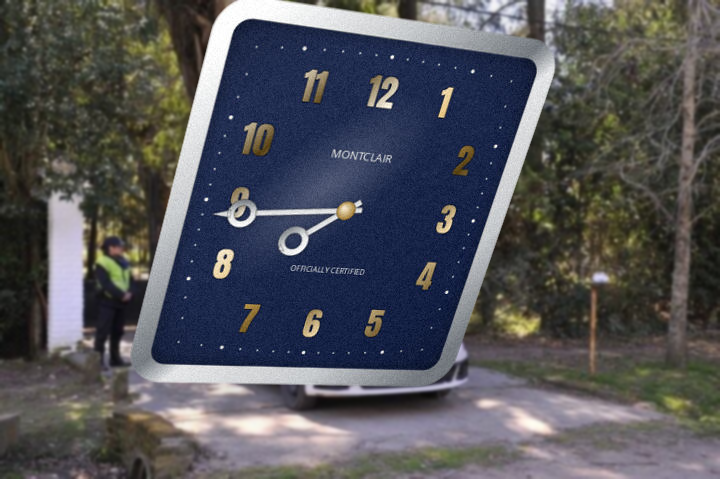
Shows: 7:44
